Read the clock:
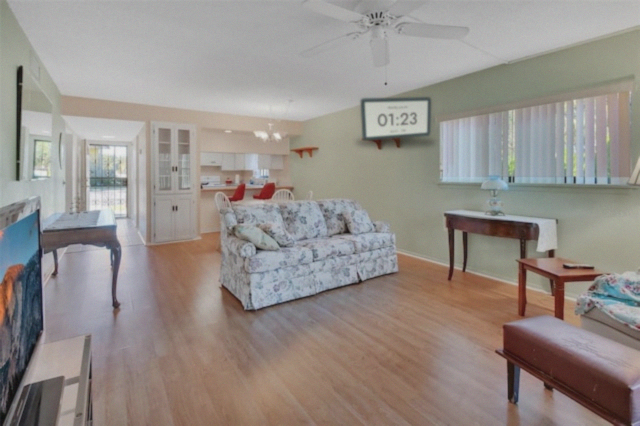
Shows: 1:23
